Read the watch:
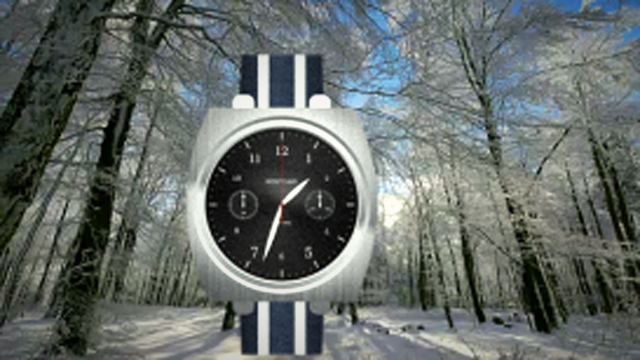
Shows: 1:33
